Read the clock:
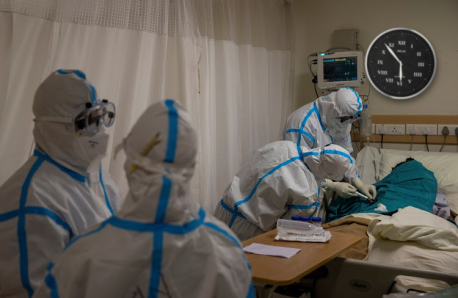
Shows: 5:53
